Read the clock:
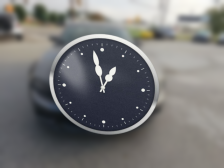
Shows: 12:58
